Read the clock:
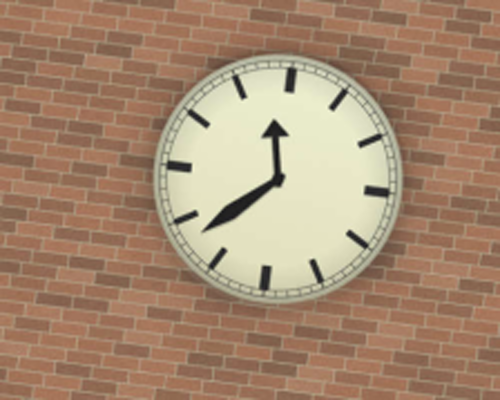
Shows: 11:38
